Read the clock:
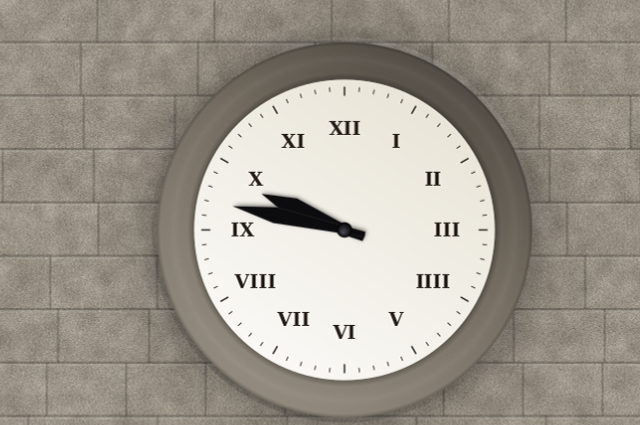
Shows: 9:47
